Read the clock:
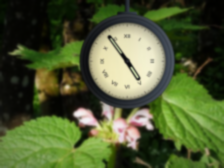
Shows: 4:54
